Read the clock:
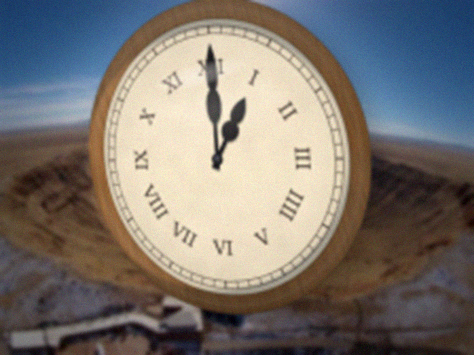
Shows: 1:00
